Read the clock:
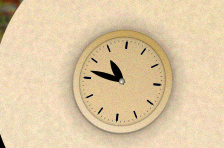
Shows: 10:47
